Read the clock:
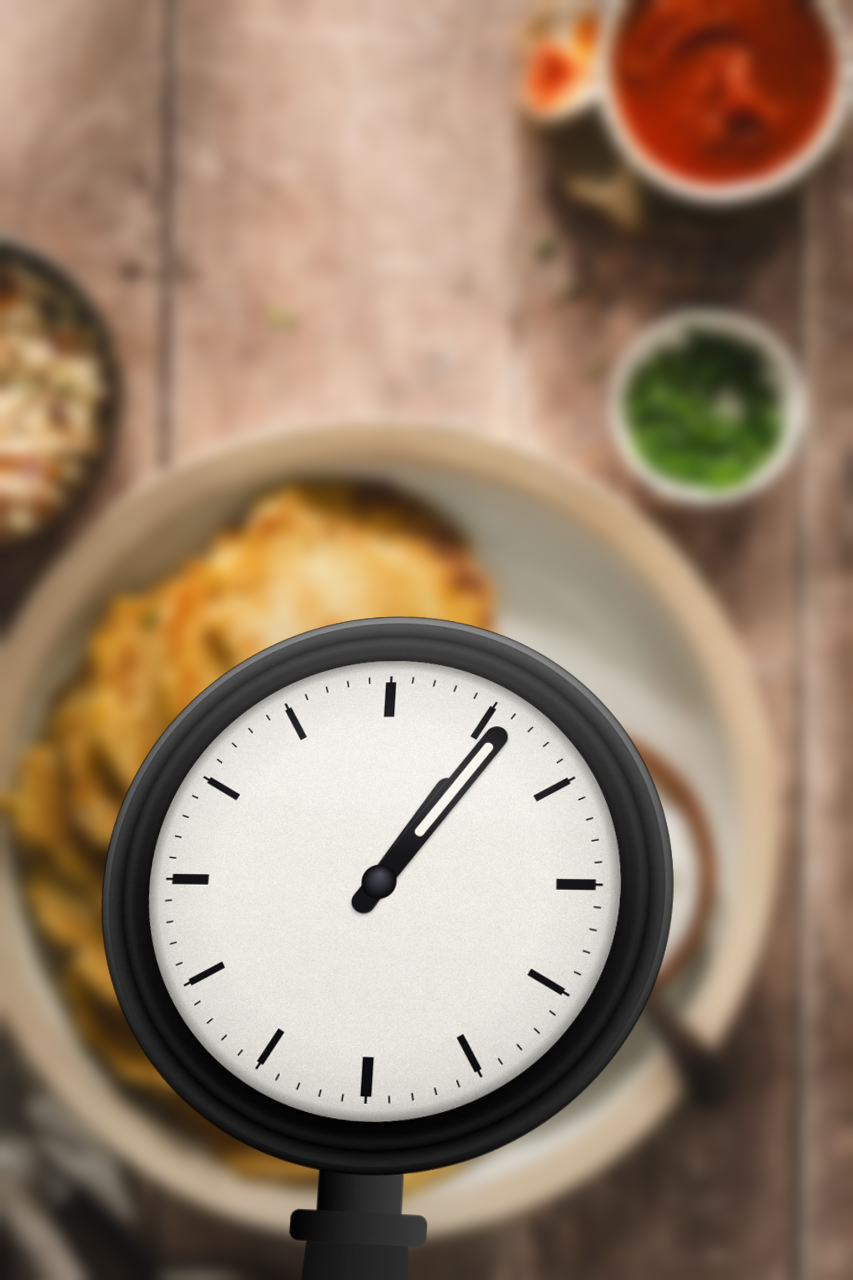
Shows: 1:06
